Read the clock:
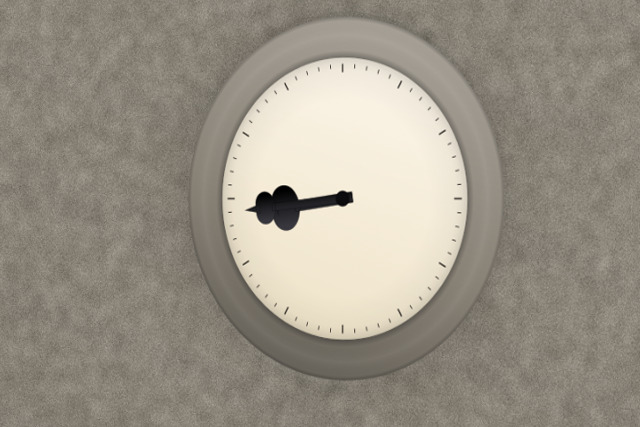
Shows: 8:44
